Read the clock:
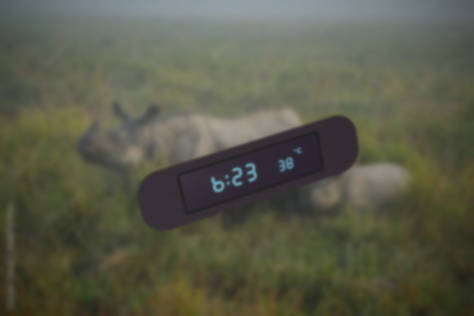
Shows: 6:23
